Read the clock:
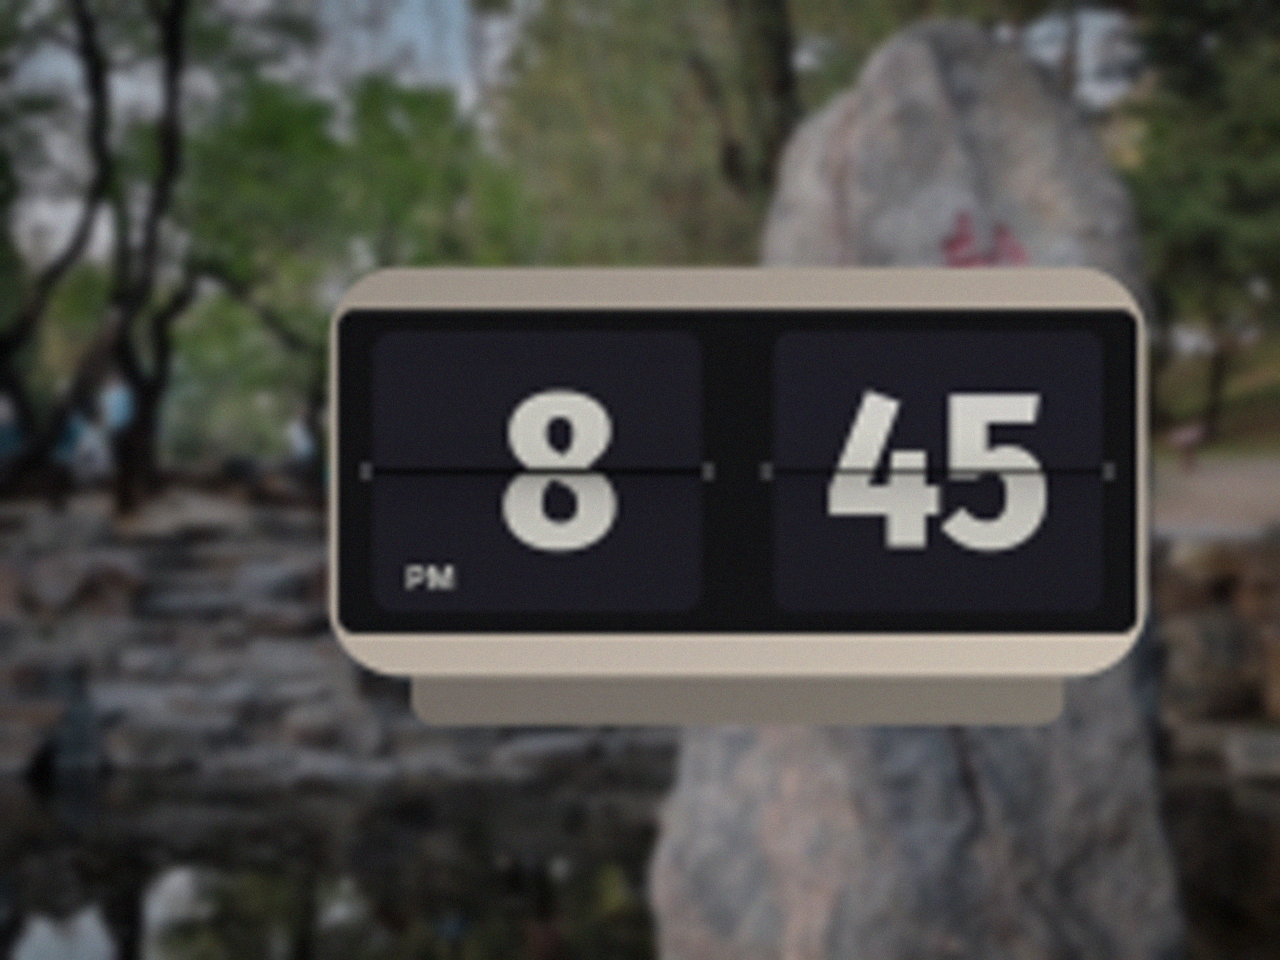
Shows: 8:45
